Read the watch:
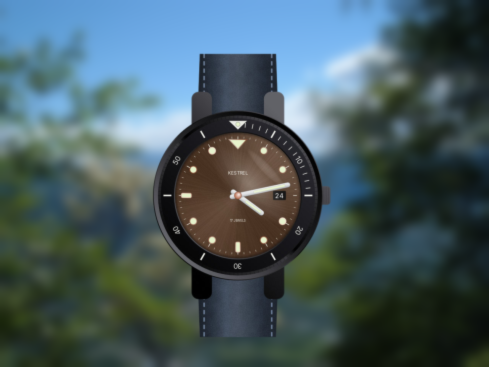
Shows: 4:13
